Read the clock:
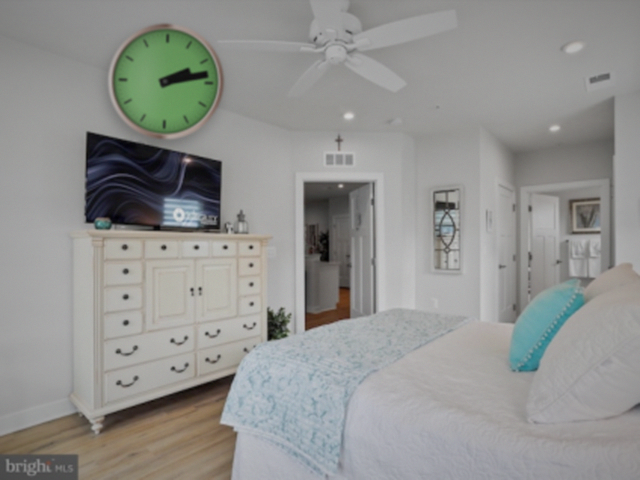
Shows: 2:13
